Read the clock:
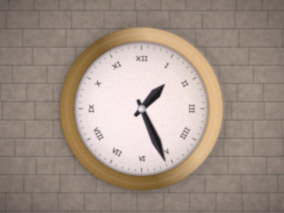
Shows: 1:26
